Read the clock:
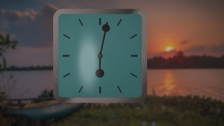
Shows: 6:02
